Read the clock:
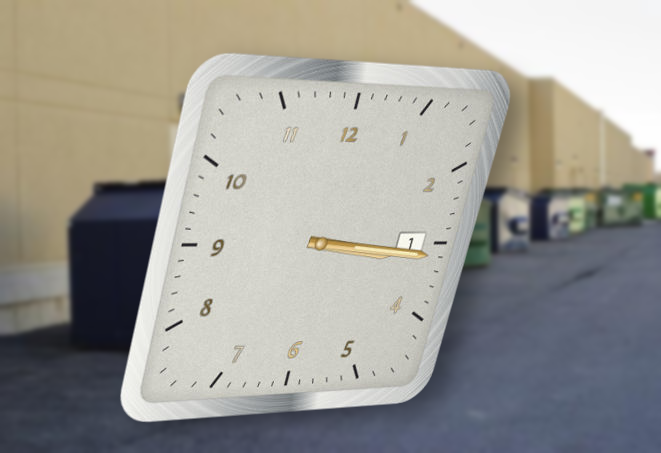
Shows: 3:16
